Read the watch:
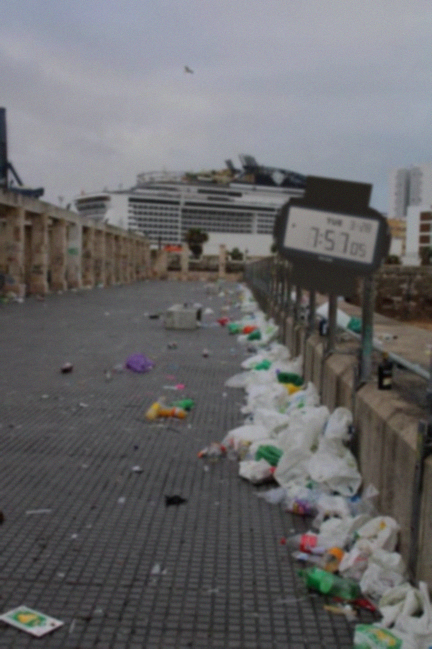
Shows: 7:57:05
